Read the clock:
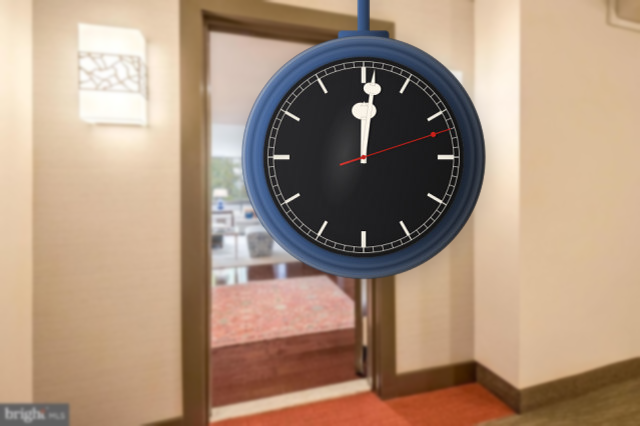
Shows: 12:01:12
